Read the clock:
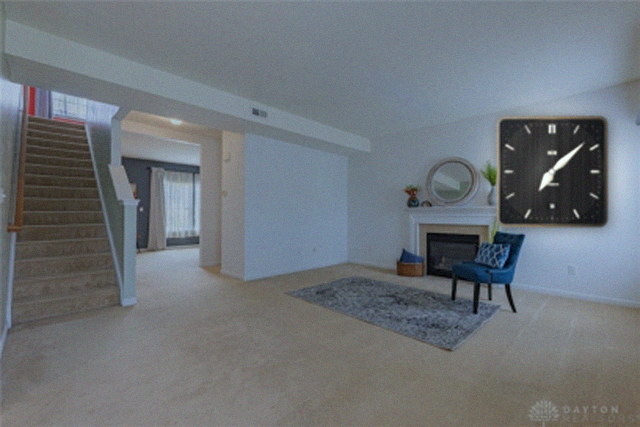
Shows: 7:08
